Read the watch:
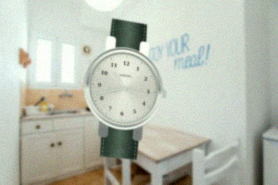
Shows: 10:42
